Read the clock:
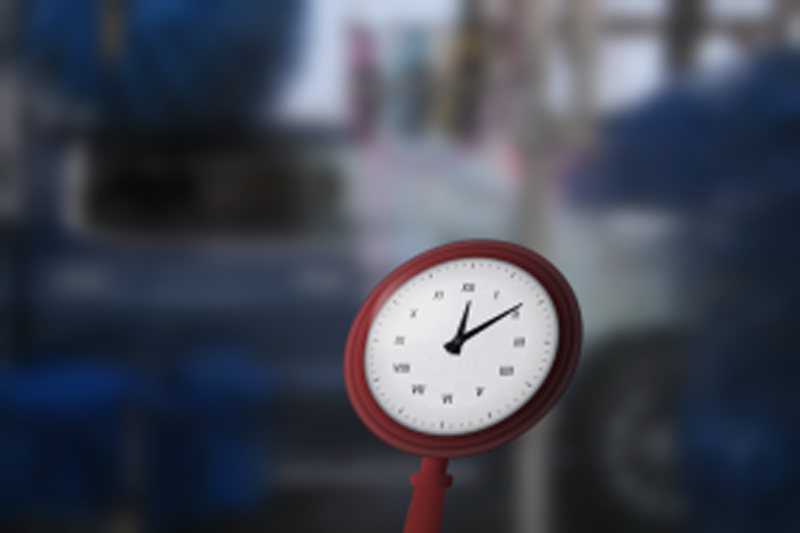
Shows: 12:09
